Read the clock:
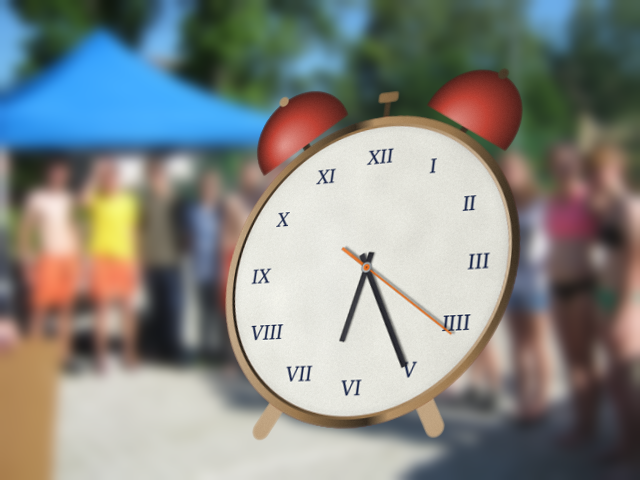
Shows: 6:25:21
